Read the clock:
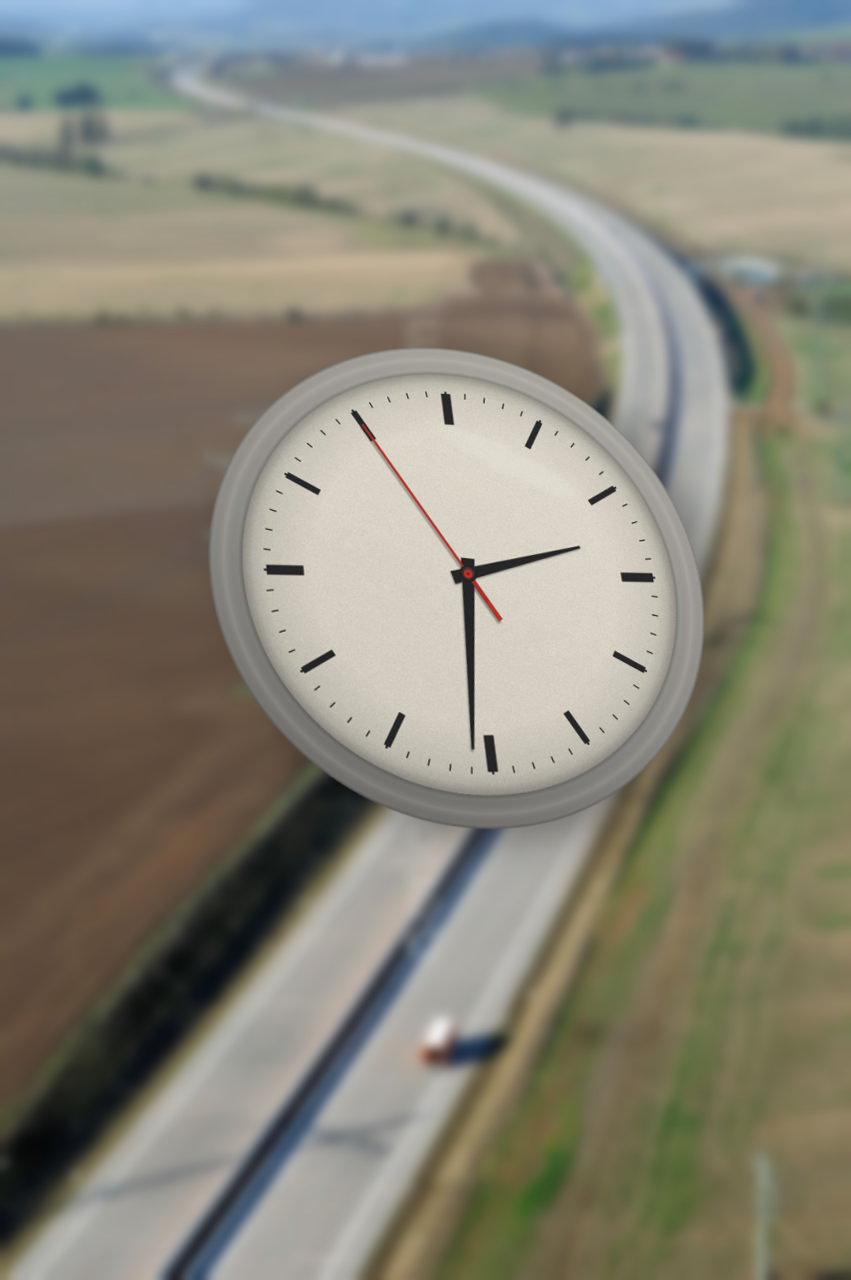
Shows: 2:30:55
